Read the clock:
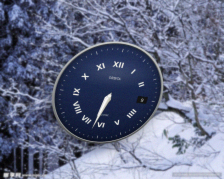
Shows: 6:32
